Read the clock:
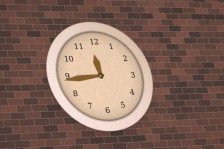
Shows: 11:44
